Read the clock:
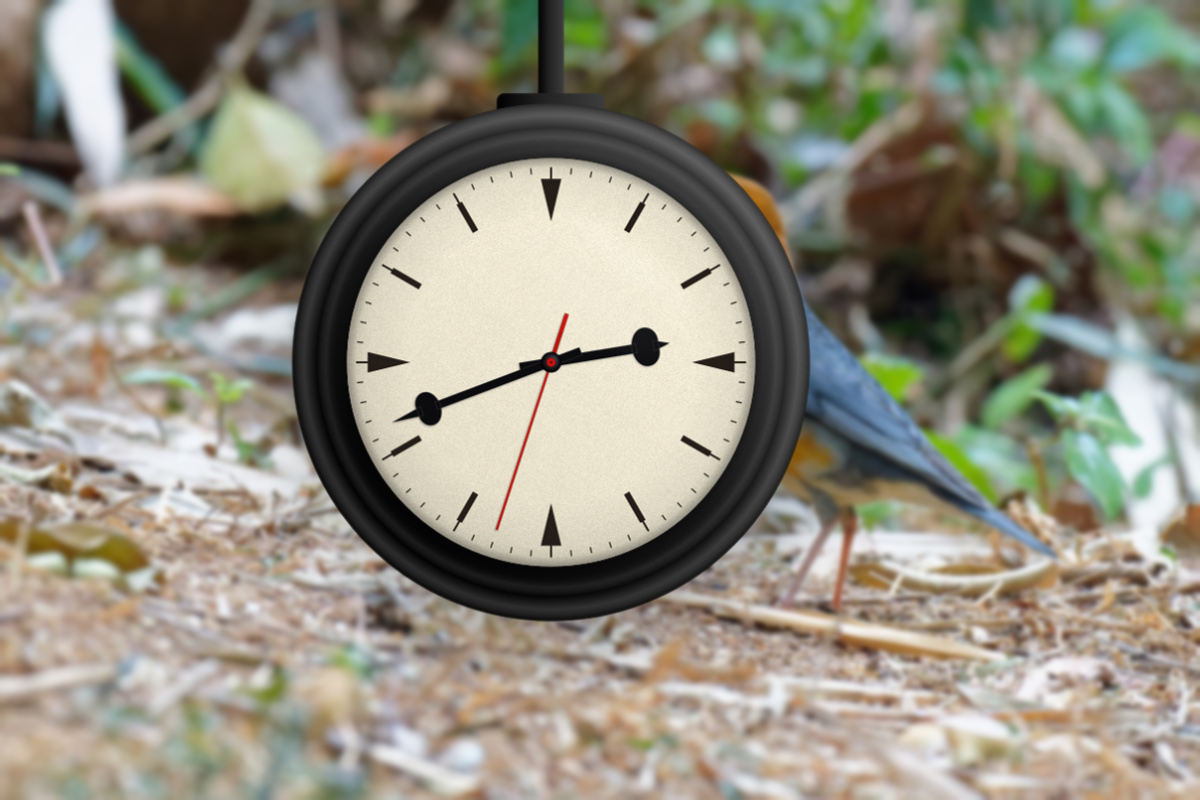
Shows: 2:41:33
